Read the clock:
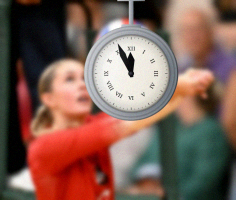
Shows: 11:56
